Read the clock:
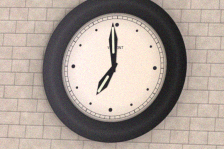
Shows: 6:59
